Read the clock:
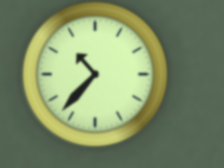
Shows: 10:37
